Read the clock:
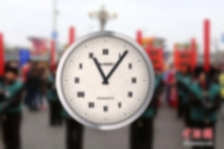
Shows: 11:06
